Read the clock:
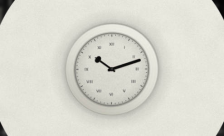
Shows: 10:12
